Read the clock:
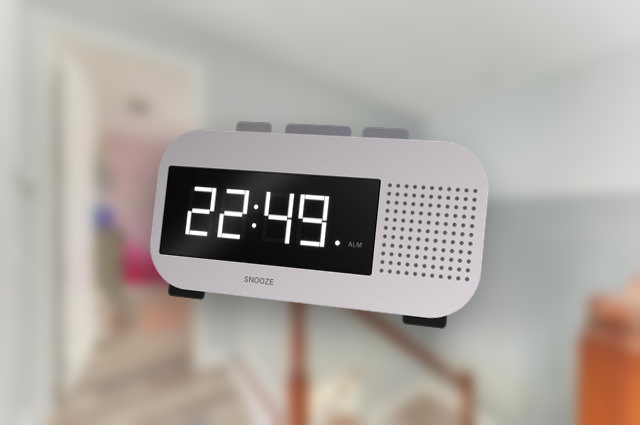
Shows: 22:49
